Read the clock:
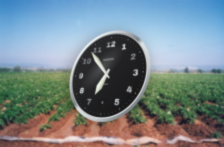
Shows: 6:53
